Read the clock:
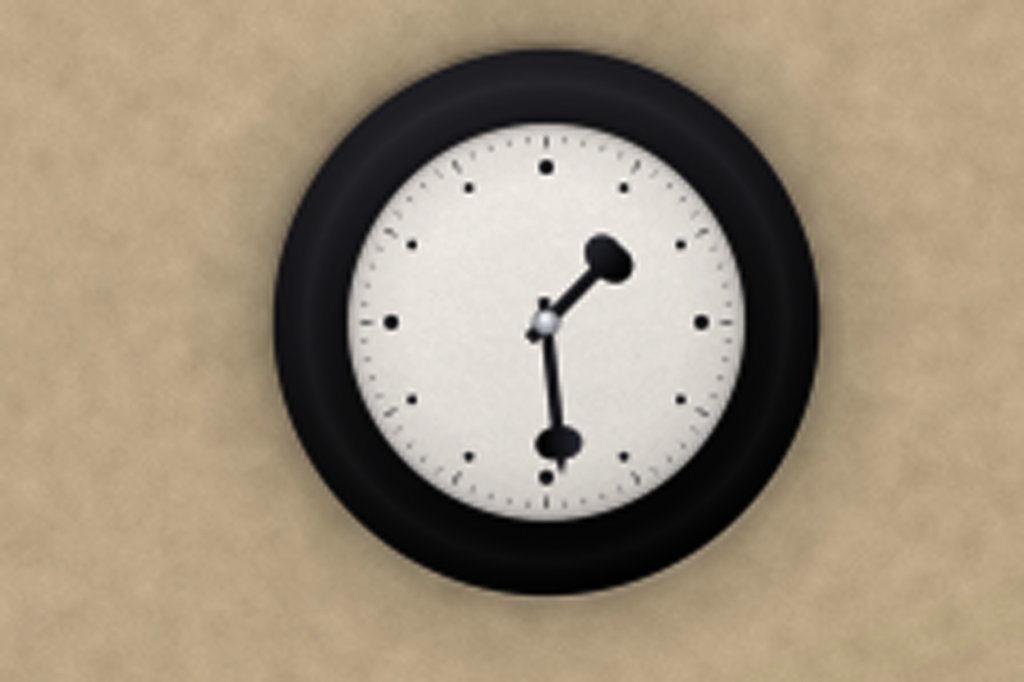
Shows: 1:29
